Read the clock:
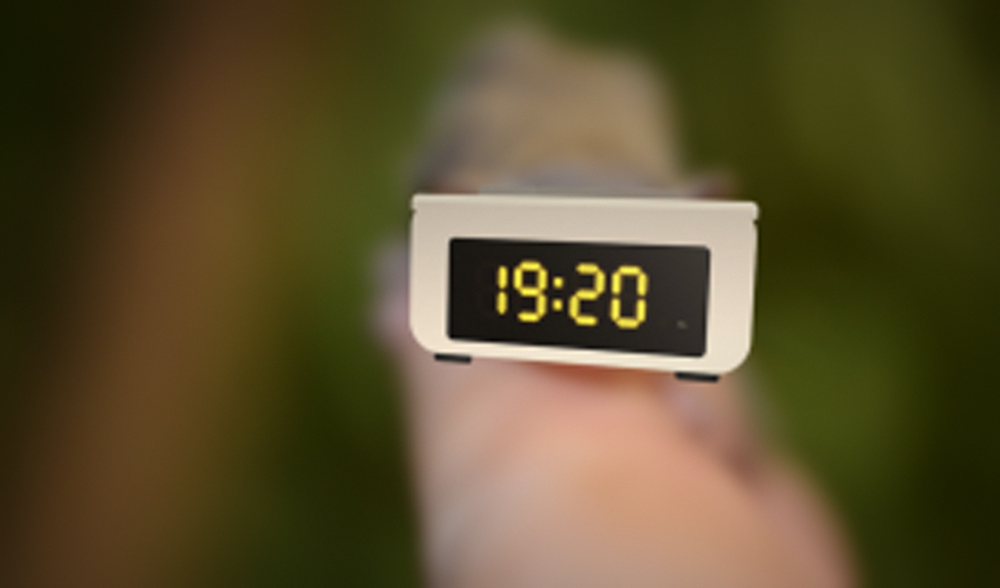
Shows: 19:20
